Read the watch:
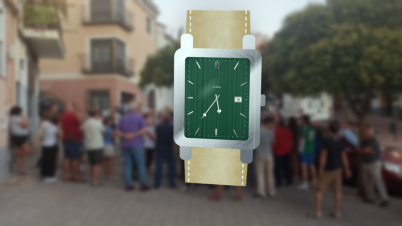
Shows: 5:36
